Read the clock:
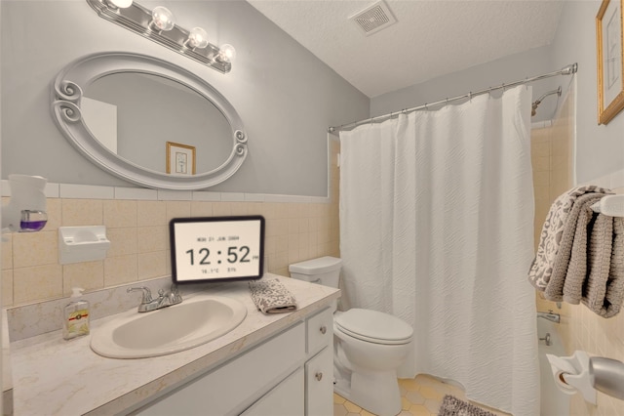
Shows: 12:52
